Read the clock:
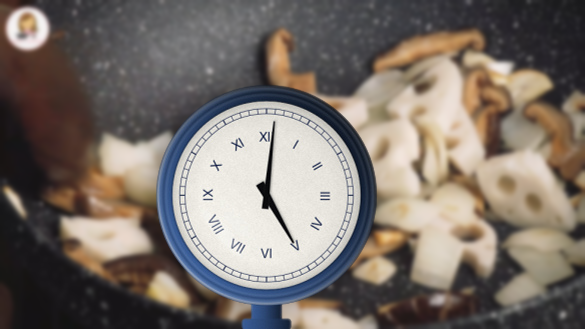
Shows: 5:01
